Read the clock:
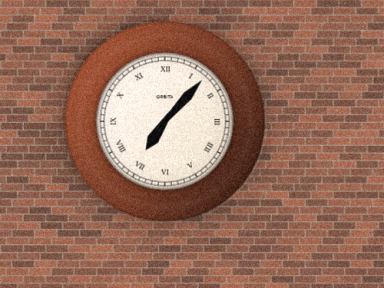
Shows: 7:07
